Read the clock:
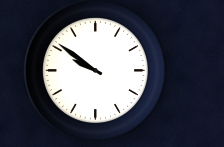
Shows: 9:51
